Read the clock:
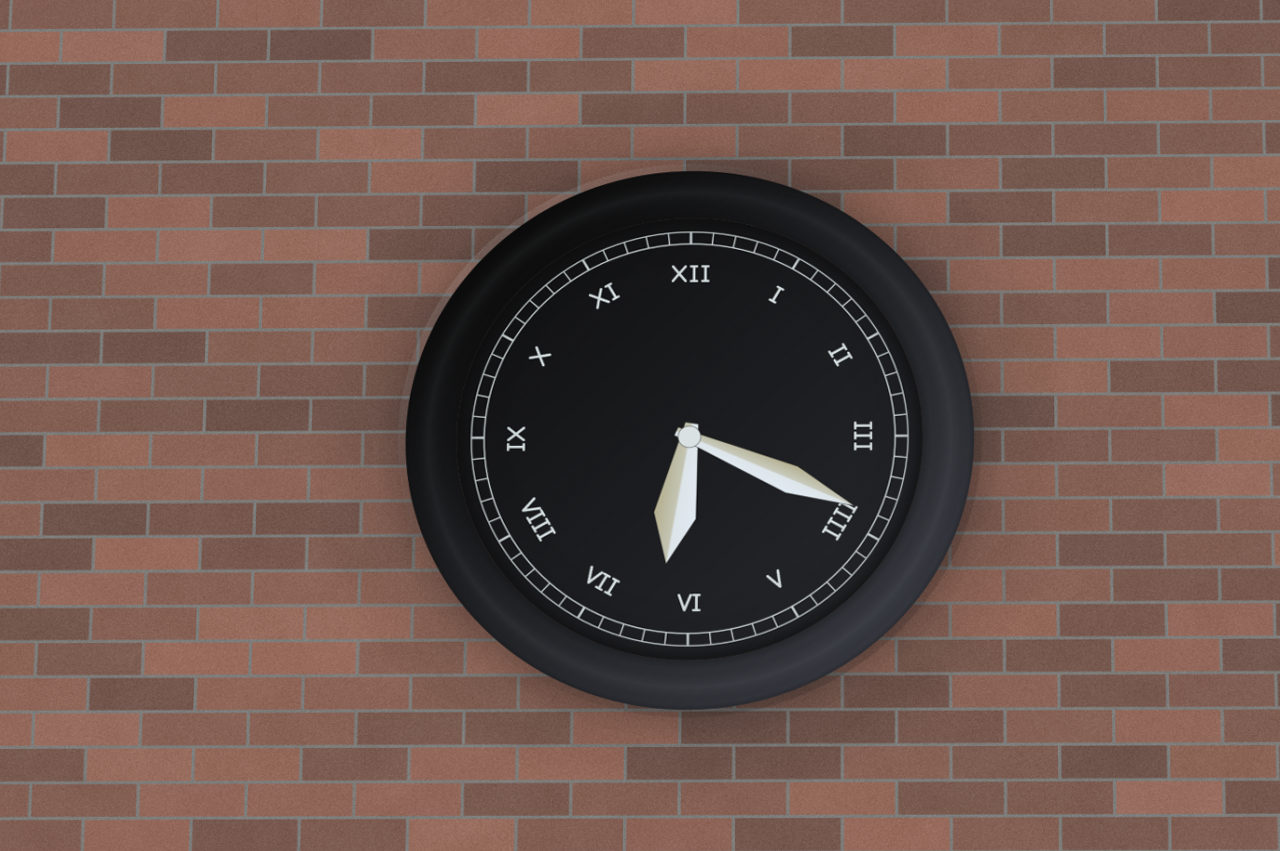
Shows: 6:19
